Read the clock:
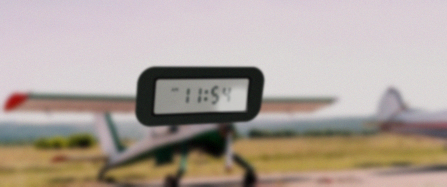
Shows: 11:54
